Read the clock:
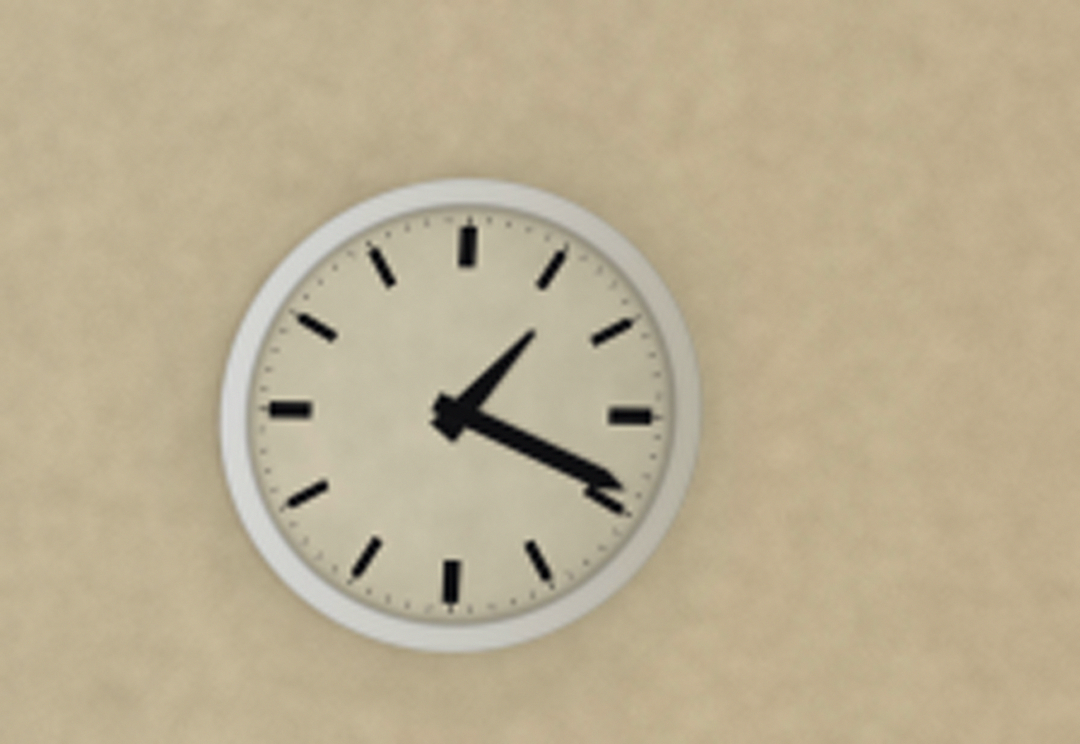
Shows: 1:19
